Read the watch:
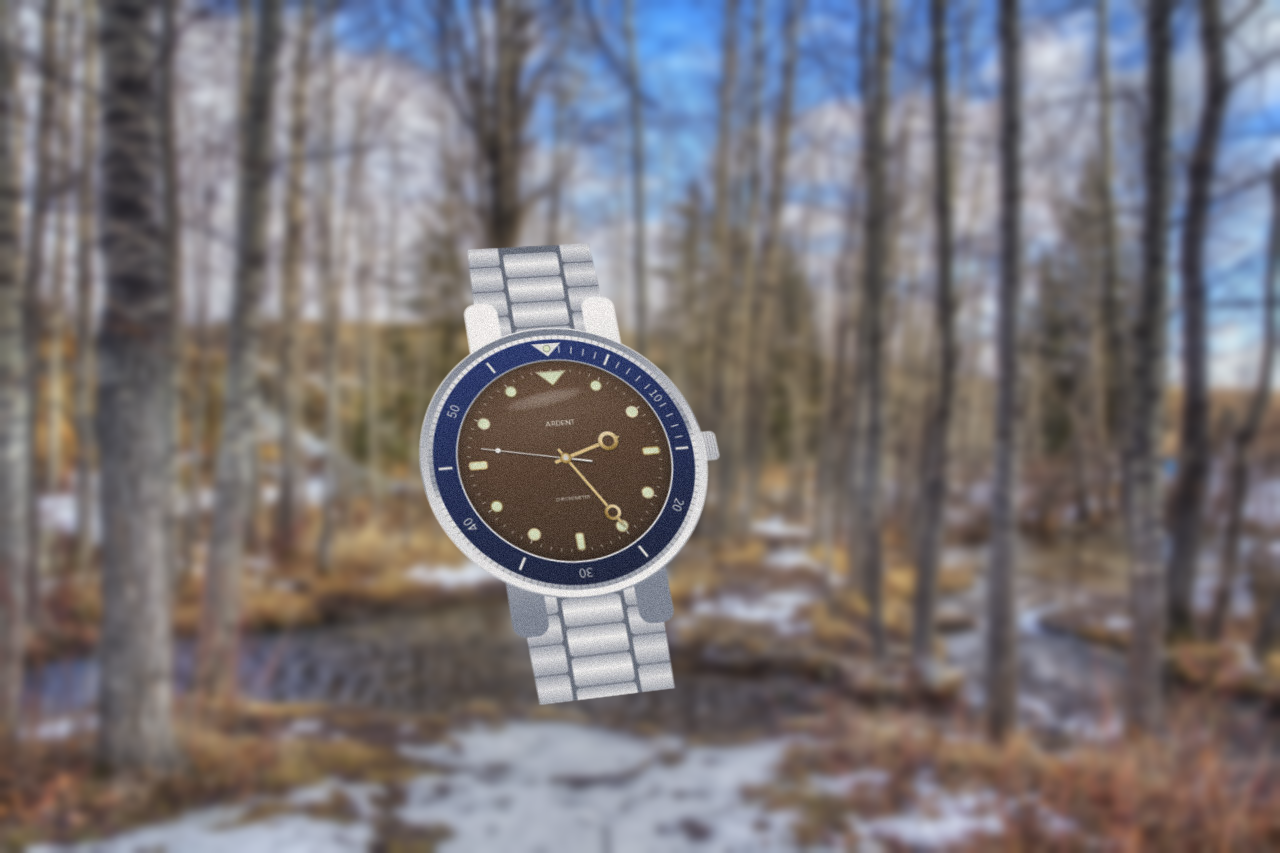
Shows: 2:24:47
